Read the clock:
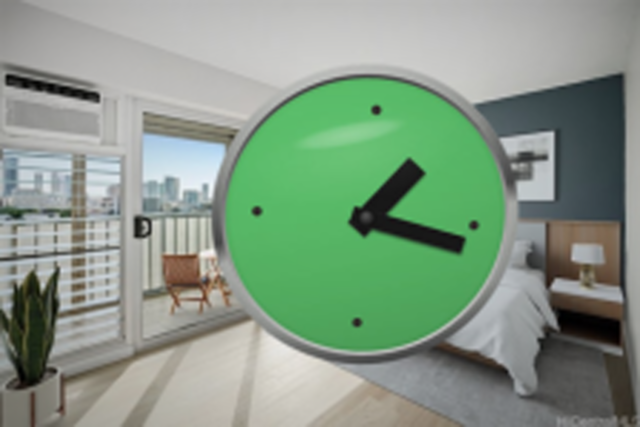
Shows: 1:17
